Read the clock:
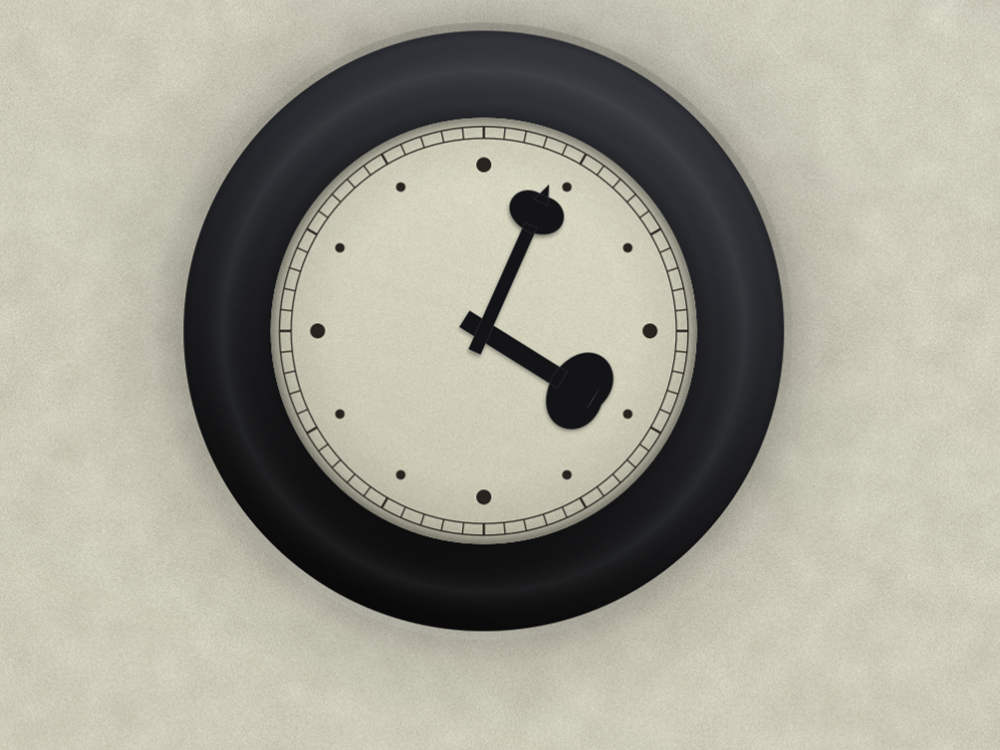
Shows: 4:04
